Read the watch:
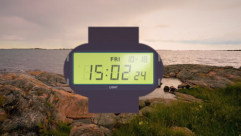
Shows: 15:02:24
